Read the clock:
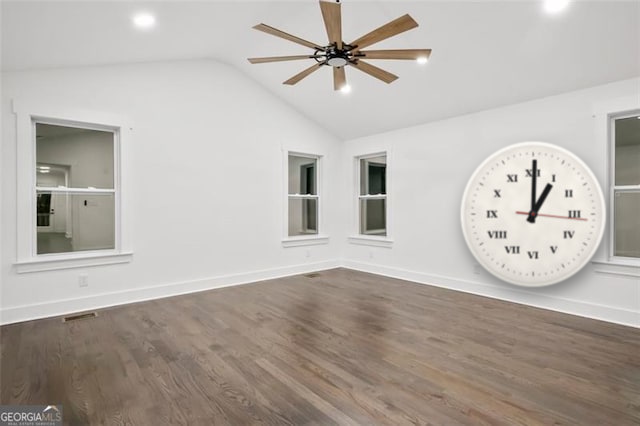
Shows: 1:00:16
